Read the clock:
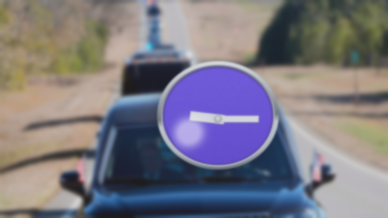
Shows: 9:15
